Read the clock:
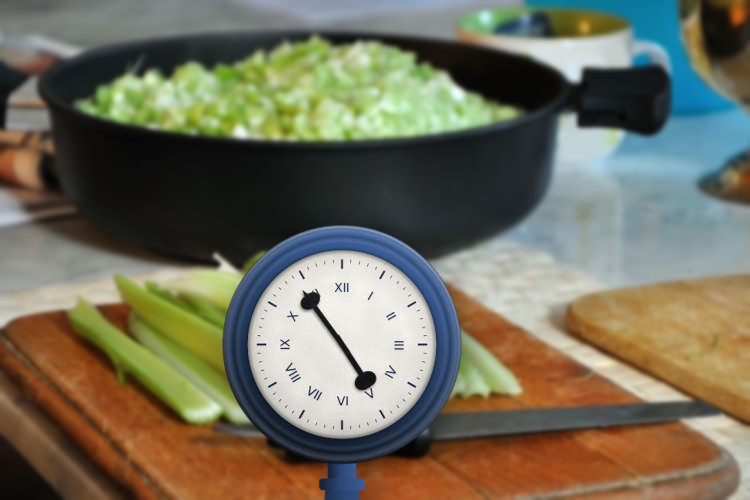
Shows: 4:54
